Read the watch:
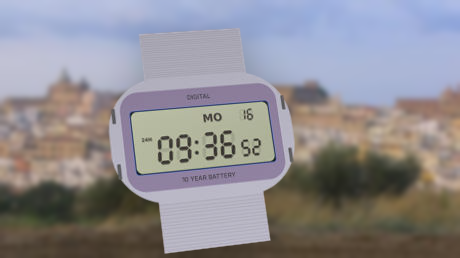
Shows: 9:36:52
